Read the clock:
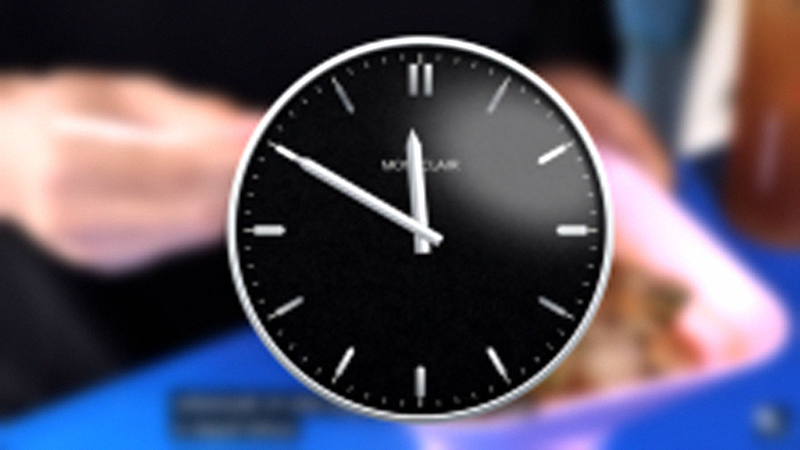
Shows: 11:50
